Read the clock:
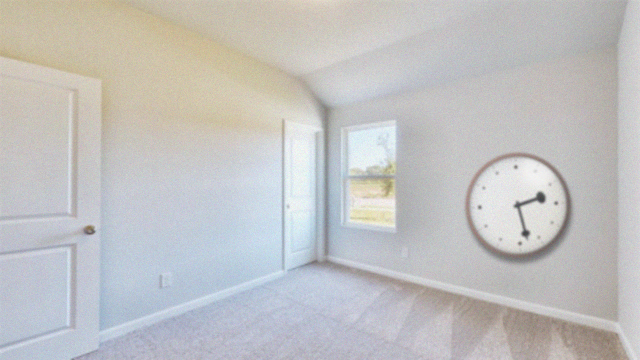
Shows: 2:28
